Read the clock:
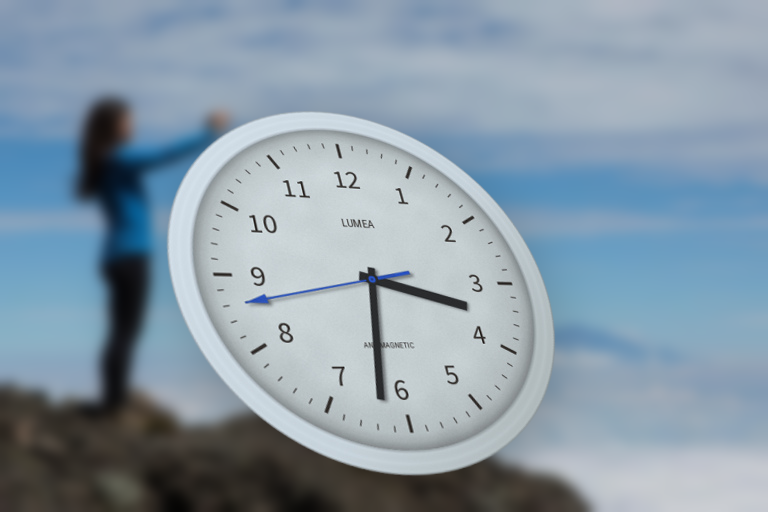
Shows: 3:31:43
